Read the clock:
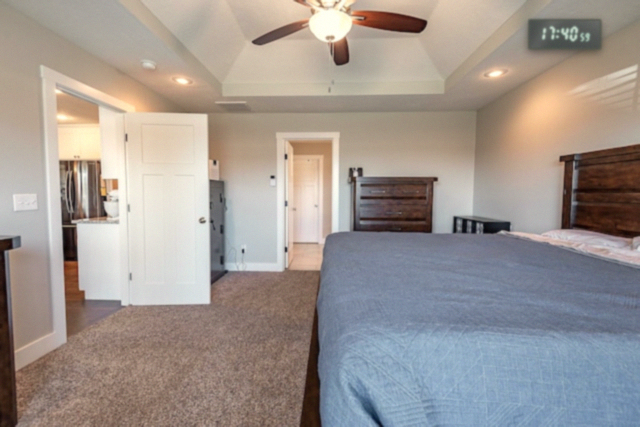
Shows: 17:40
